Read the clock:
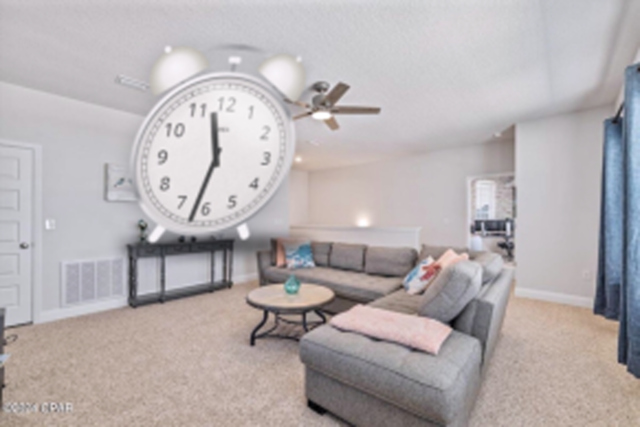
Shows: 11:32
